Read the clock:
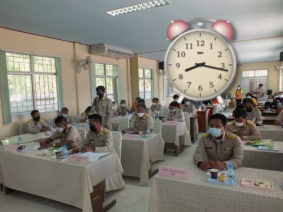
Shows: 8:17
